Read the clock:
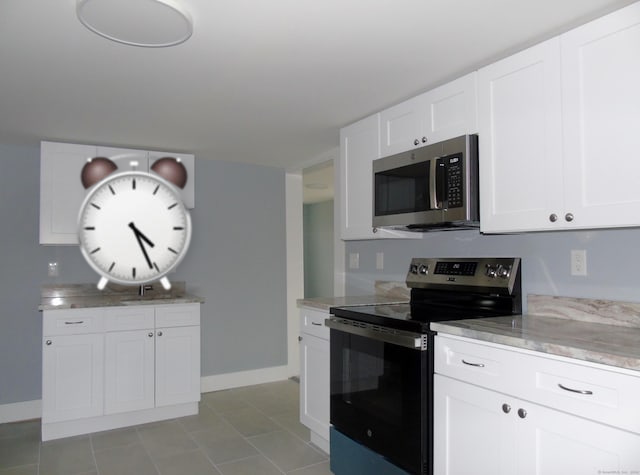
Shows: 4:26
